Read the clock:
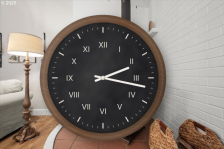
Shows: 2:17
